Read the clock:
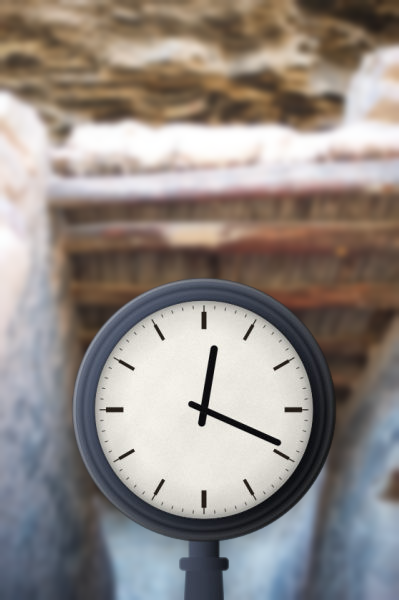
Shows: 12:19
